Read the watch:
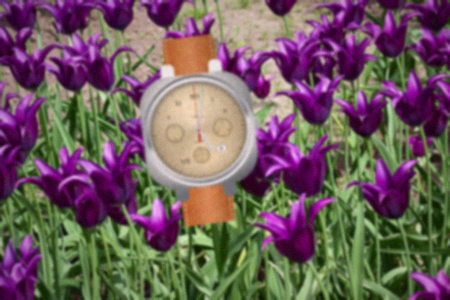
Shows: 5:02
